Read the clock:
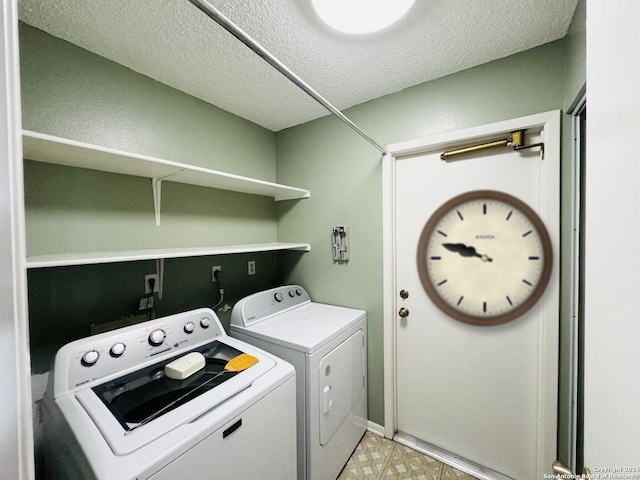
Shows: 9:48
